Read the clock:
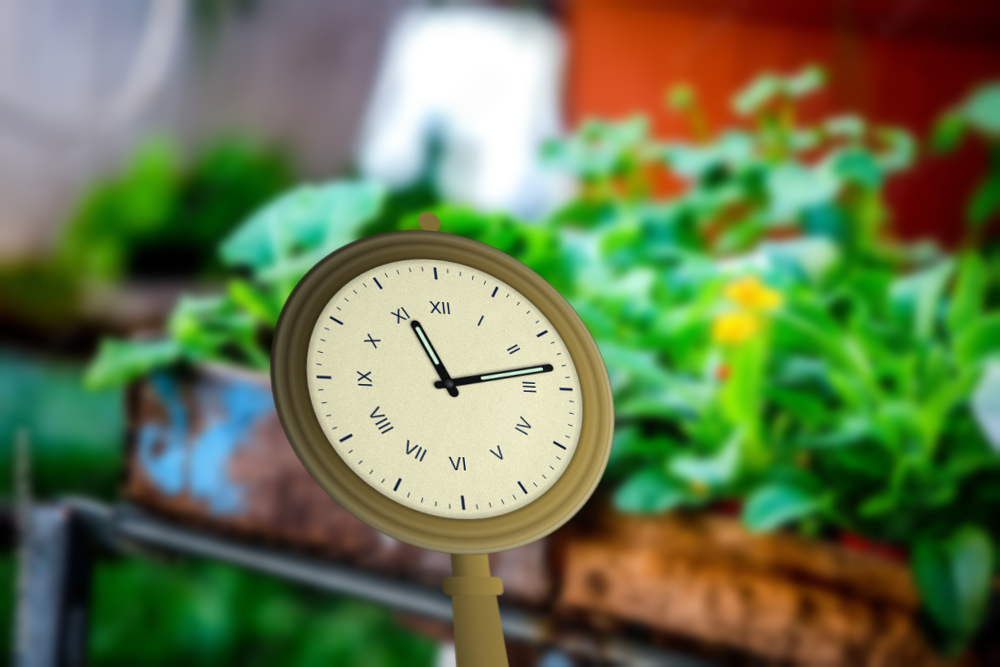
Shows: 11:13
